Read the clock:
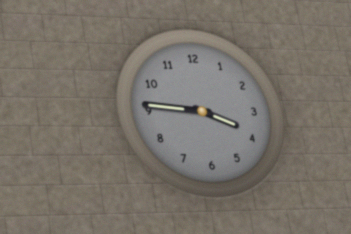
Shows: 3:46
